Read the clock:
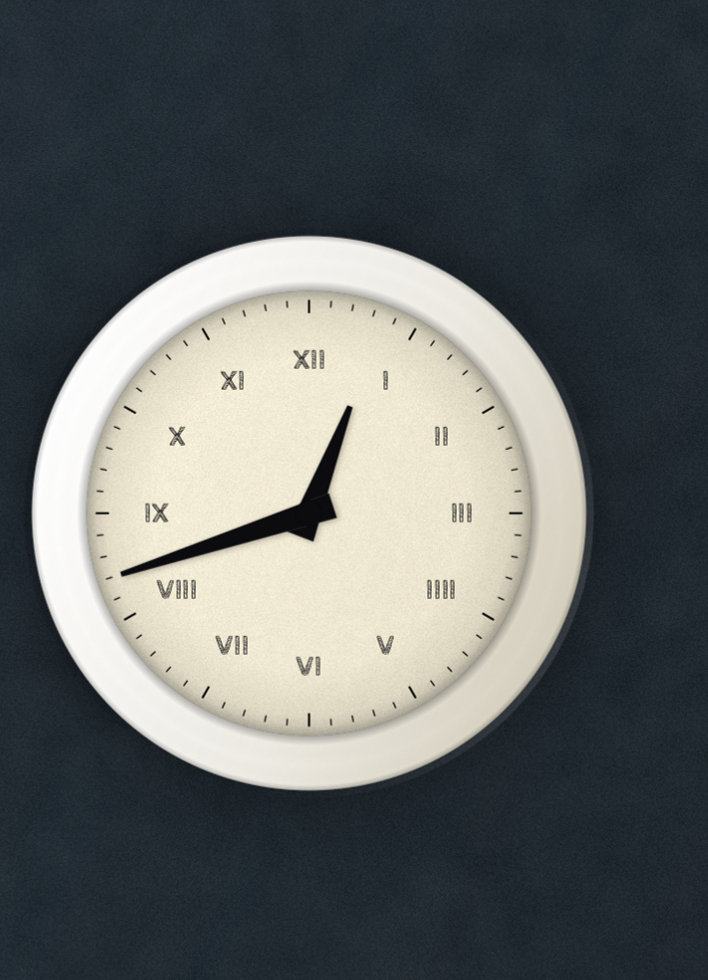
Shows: 12:42
